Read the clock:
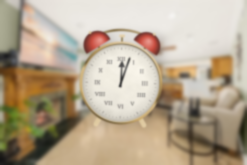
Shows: 12:03
